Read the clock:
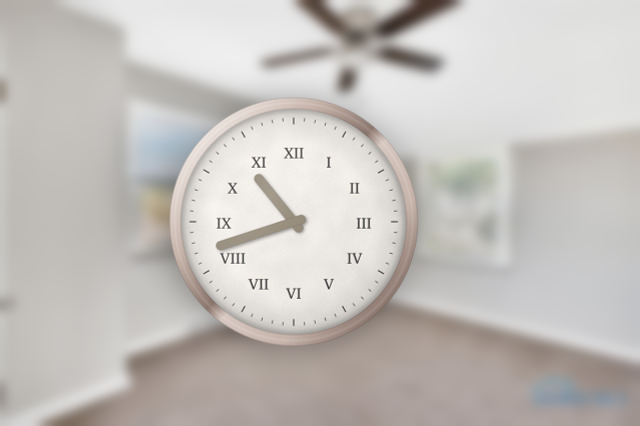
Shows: 10:42
